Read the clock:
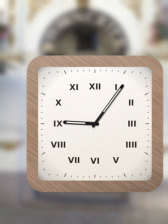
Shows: 9:06
